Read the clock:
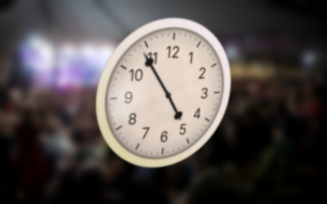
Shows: 4:54
